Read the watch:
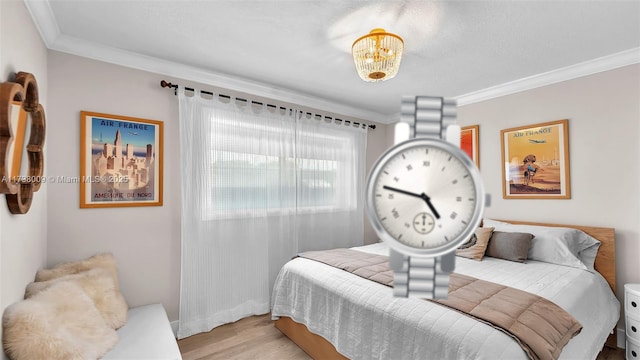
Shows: 4:47
